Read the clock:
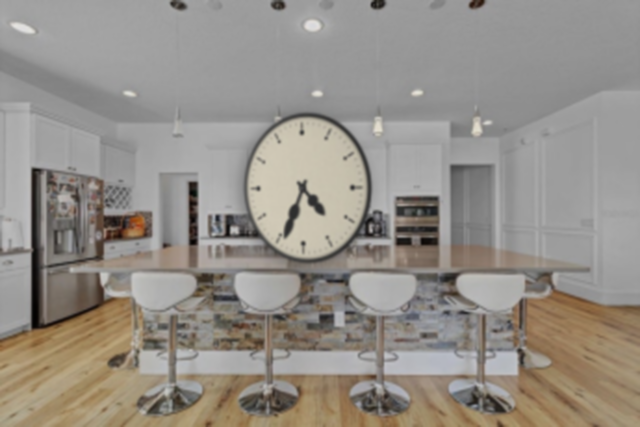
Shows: 4:34
